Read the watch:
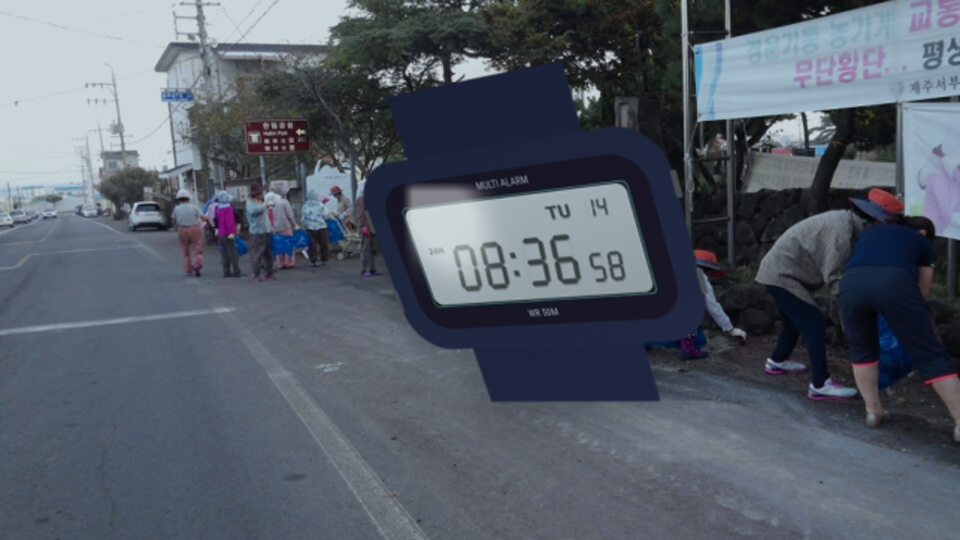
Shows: 8:36:58
